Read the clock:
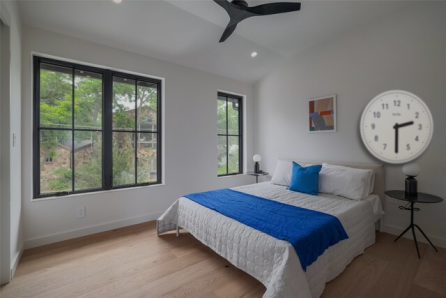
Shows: 2:30
